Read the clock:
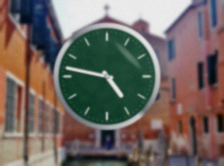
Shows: 4:47
